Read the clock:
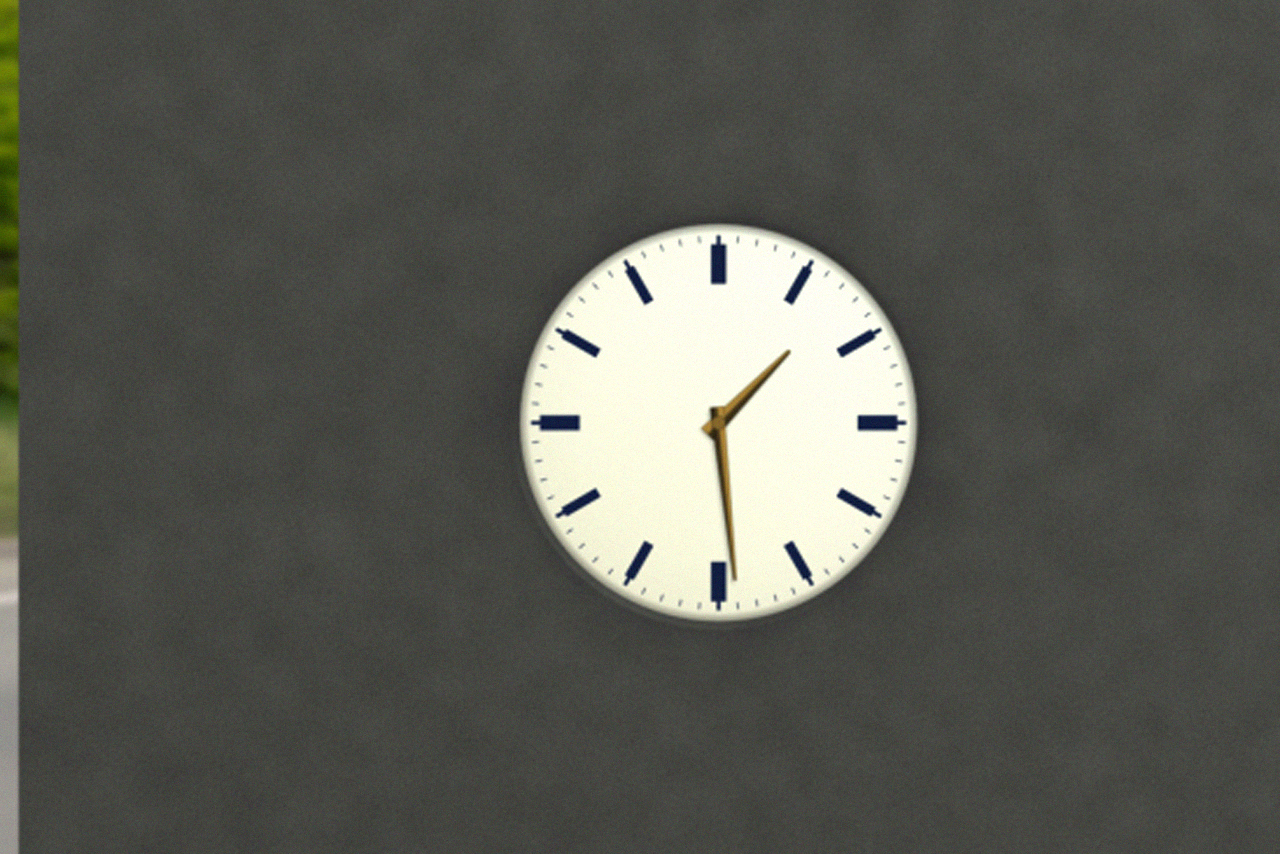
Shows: 1:29
